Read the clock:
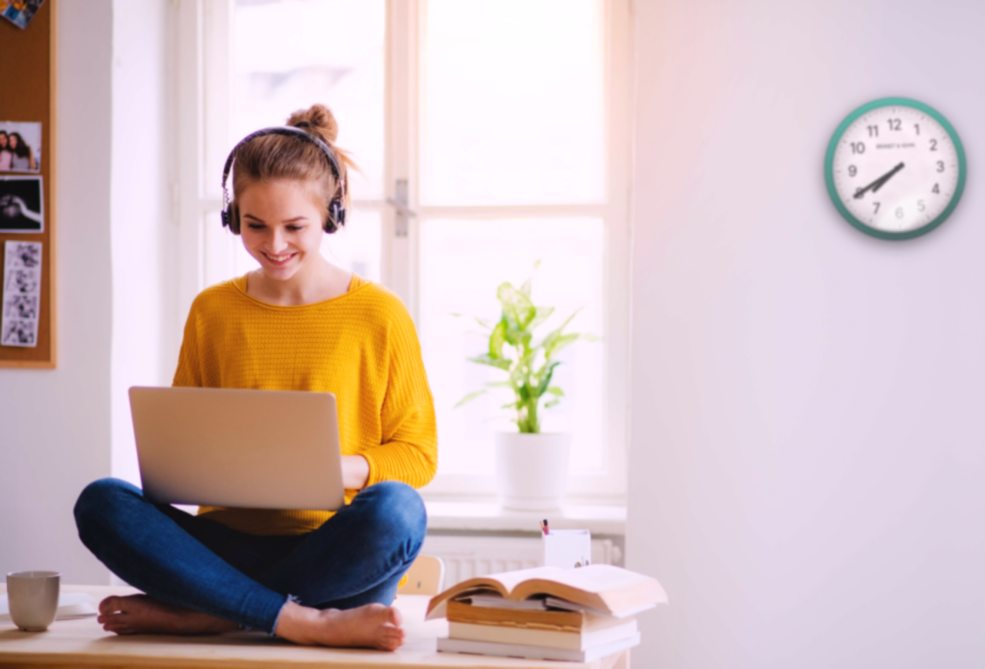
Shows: 7:40
